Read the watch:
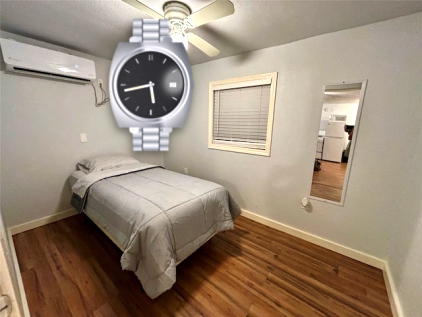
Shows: 5:43
